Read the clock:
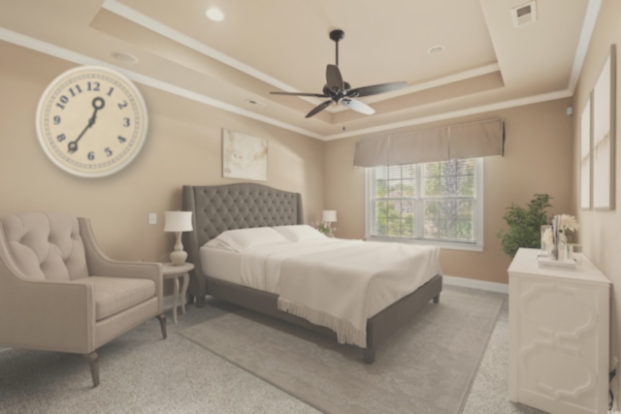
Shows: 12:36
